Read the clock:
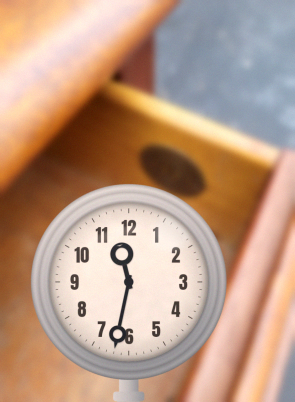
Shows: 11:32
